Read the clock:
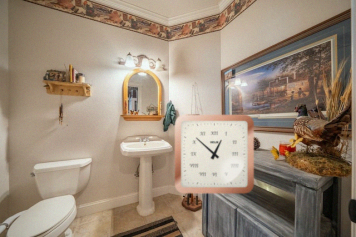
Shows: 12:52
